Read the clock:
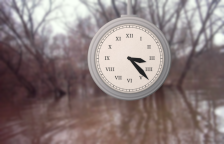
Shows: 3:23
